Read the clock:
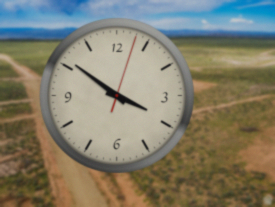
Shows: 3:51:03
